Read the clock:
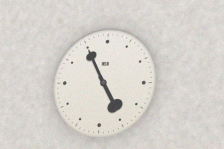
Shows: 4:55
